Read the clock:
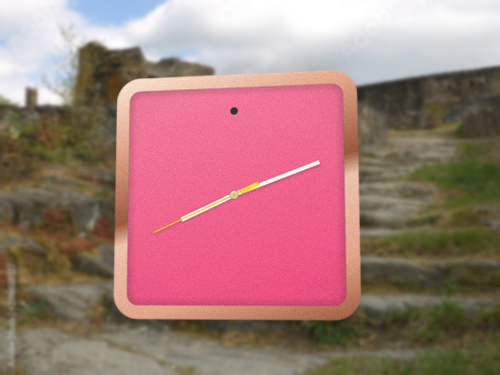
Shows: 8:11:41
